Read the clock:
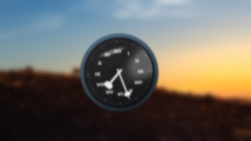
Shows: 7:27
